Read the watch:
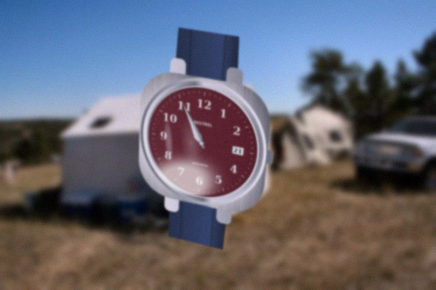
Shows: 10:55
